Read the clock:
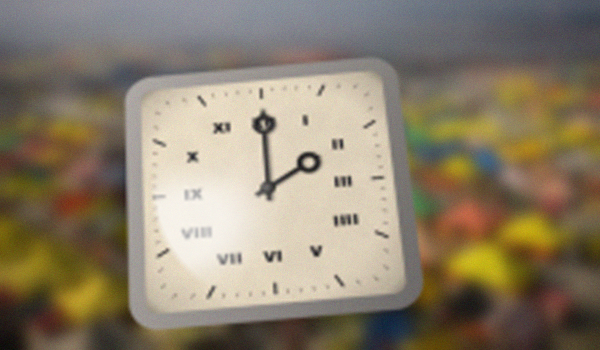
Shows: 2:00
